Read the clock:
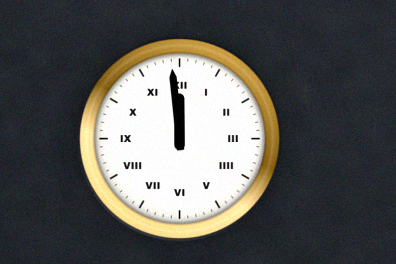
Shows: 11:59
